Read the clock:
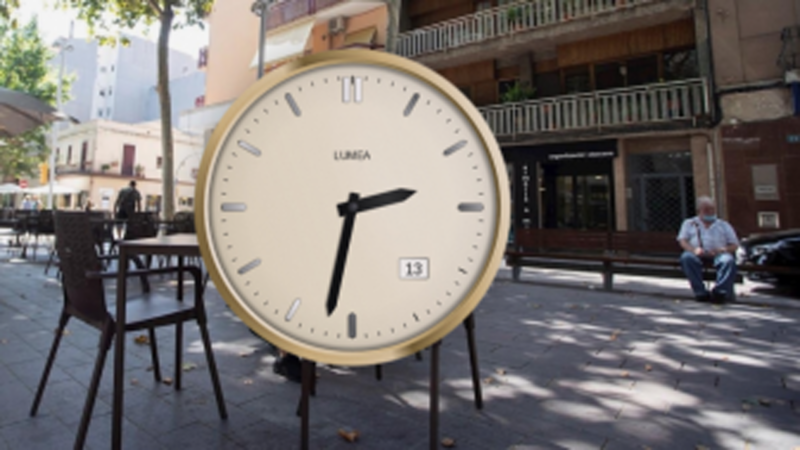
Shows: 2:32
